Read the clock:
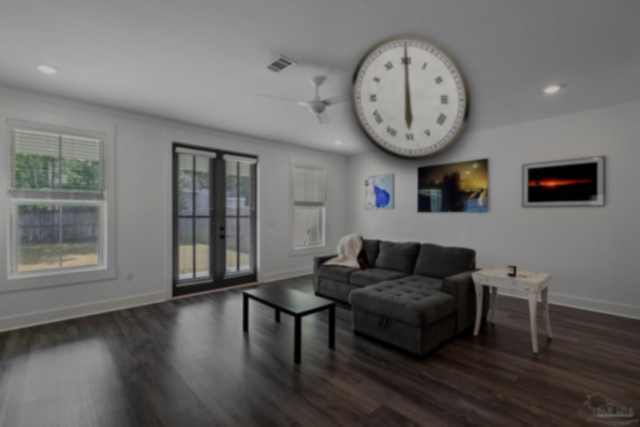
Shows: 6:00
